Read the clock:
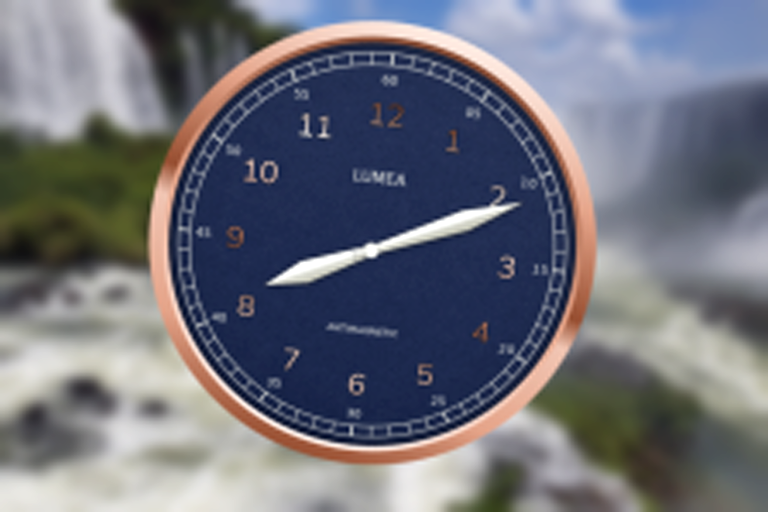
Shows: 8:11
